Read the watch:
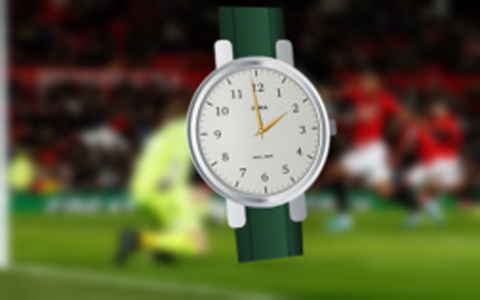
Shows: 1:59
